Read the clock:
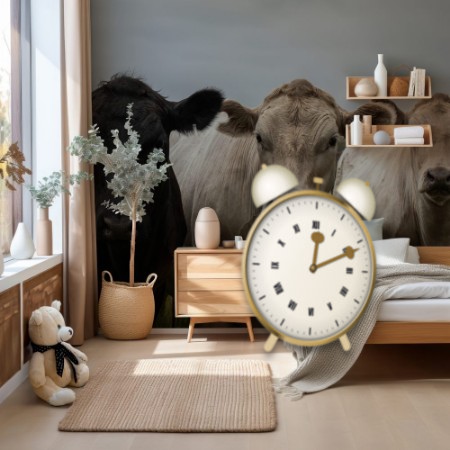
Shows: 12:11
